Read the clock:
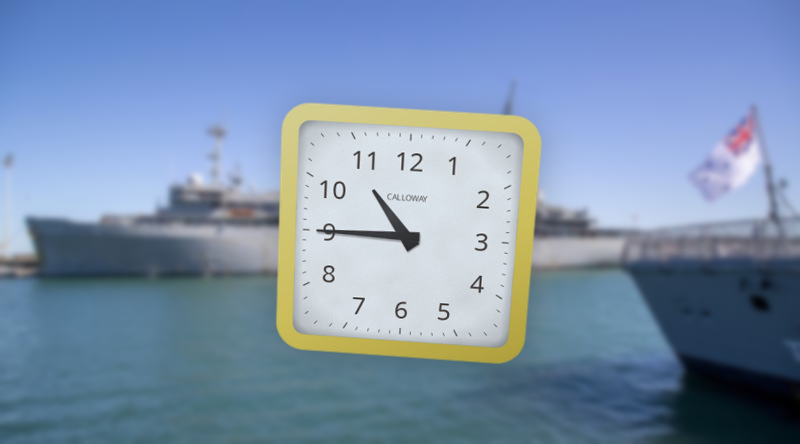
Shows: 10:45
